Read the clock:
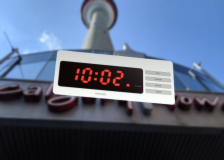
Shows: 10:02
